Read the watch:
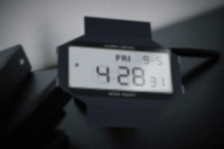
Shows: 4:28:31
